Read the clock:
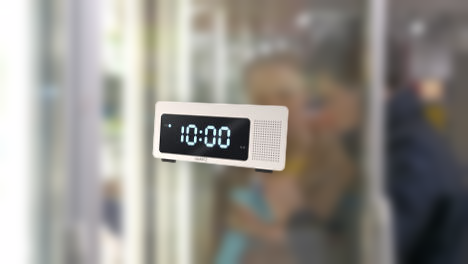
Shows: 10:00
